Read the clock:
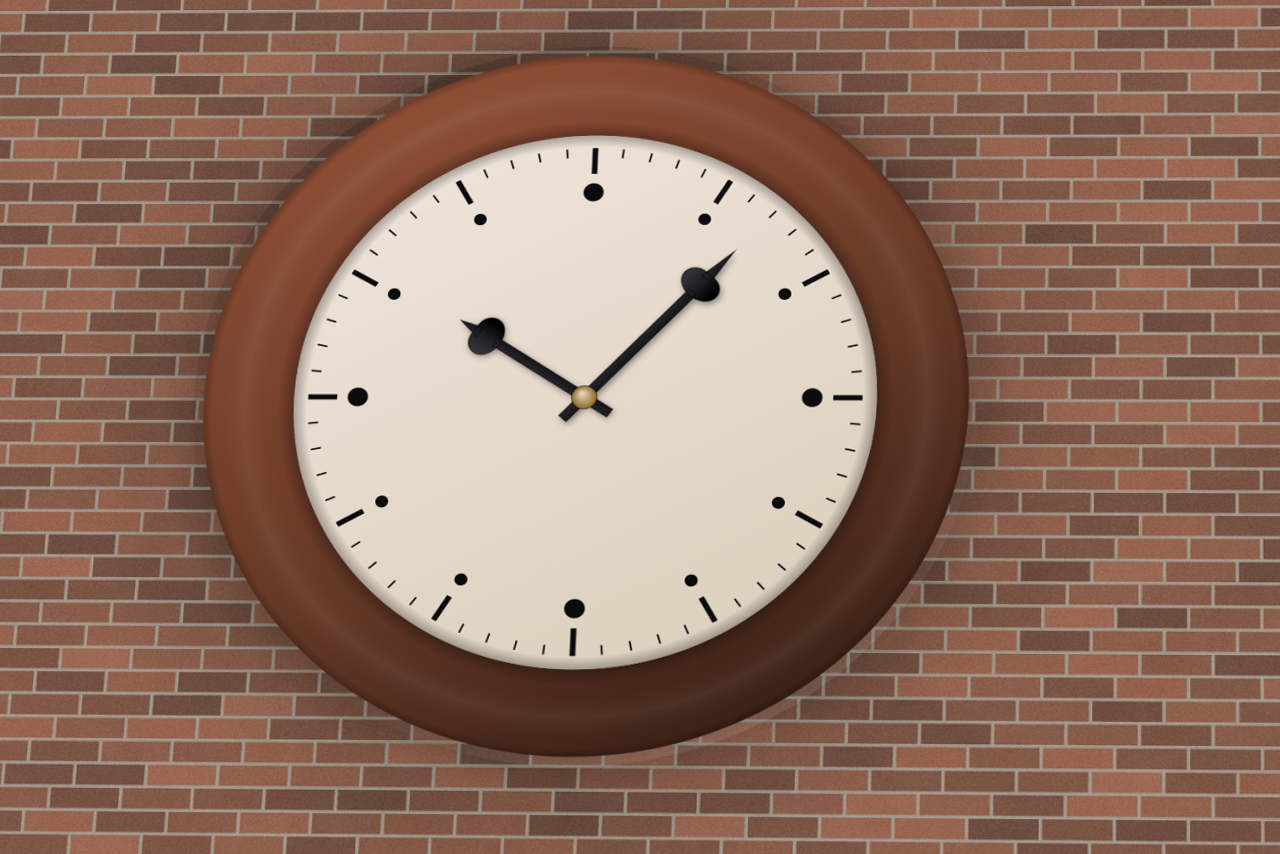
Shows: 10:07
